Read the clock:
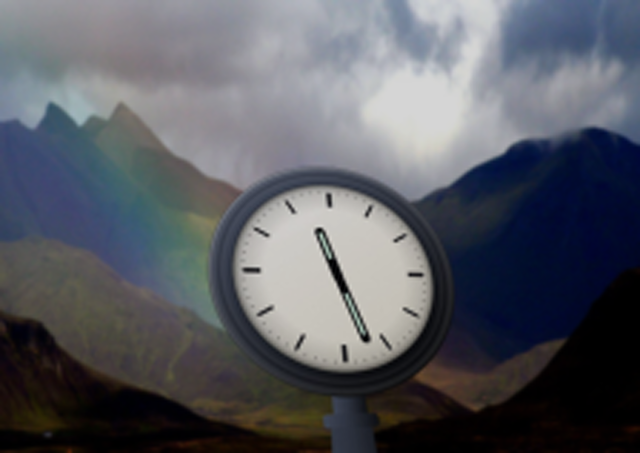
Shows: 11:27
